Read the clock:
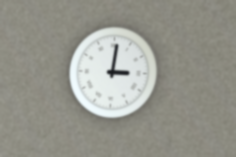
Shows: 3:01
